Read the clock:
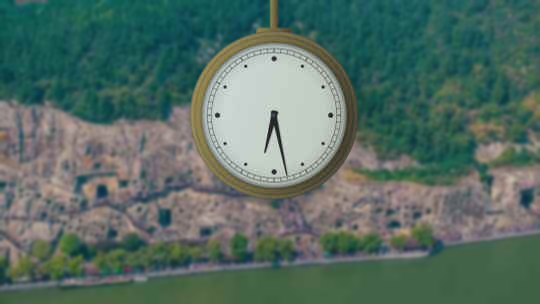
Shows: 6:28
